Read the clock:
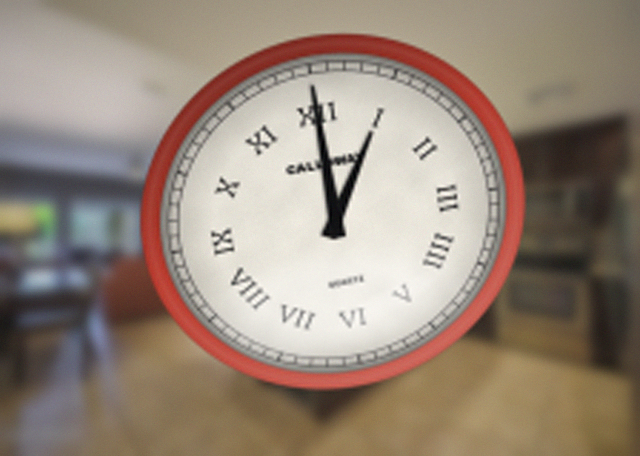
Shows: 1:00
